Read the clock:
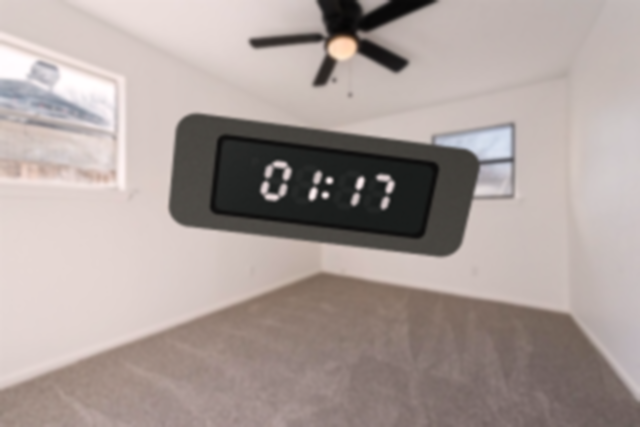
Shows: 1:17
